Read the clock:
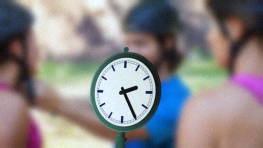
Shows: 2:25
